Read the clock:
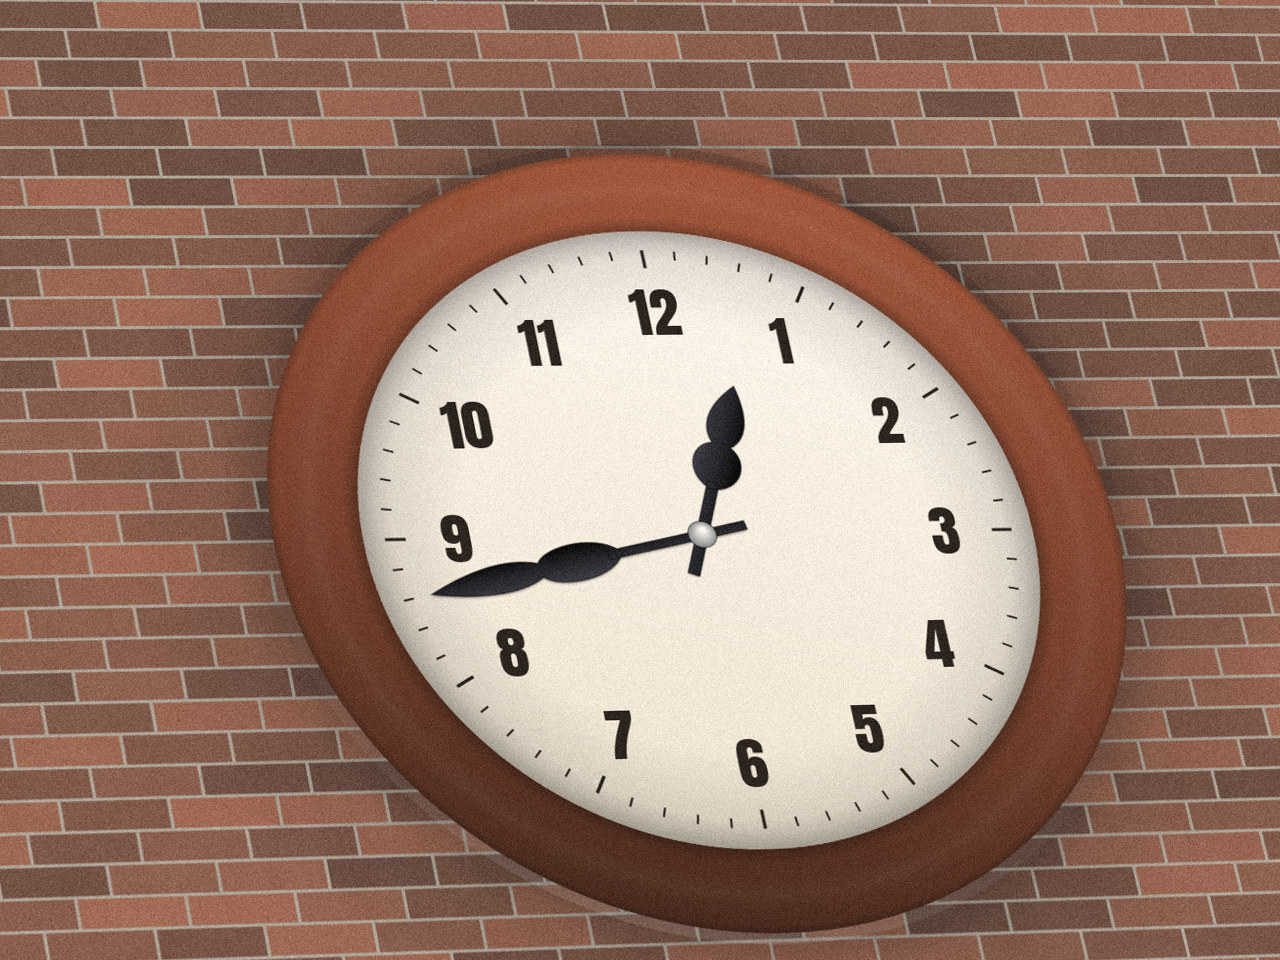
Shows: 12:43
